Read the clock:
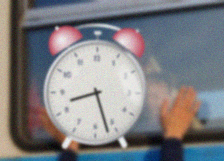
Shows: 8:27
